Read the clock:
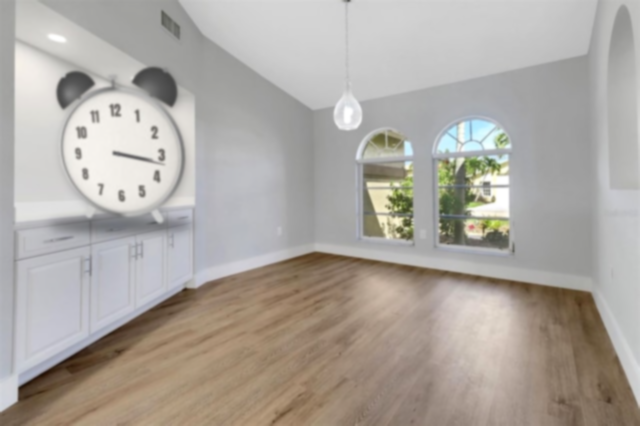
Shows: 3:17
